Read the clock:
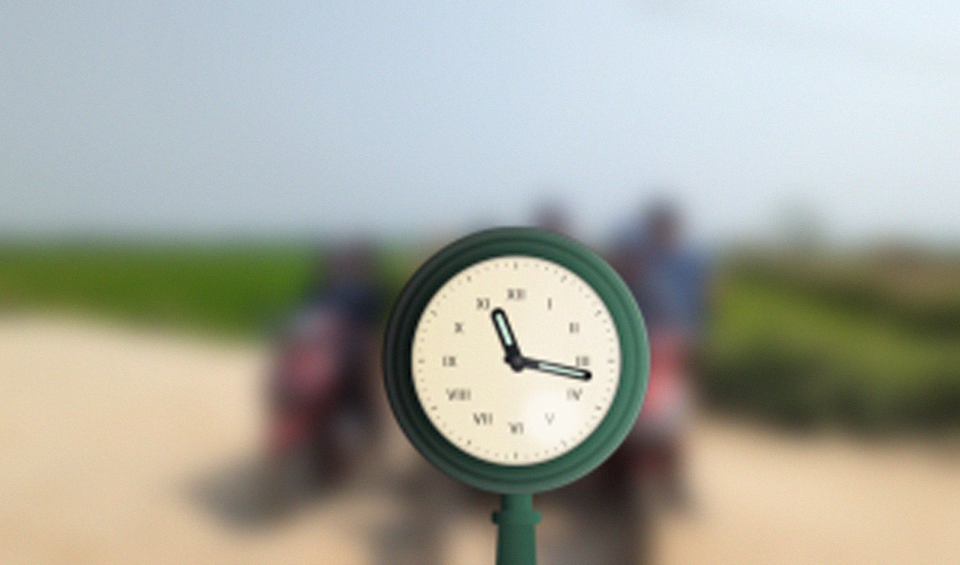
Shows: 11:17
